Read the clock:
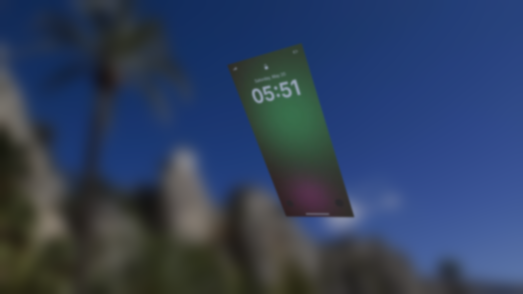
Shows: 5:51
